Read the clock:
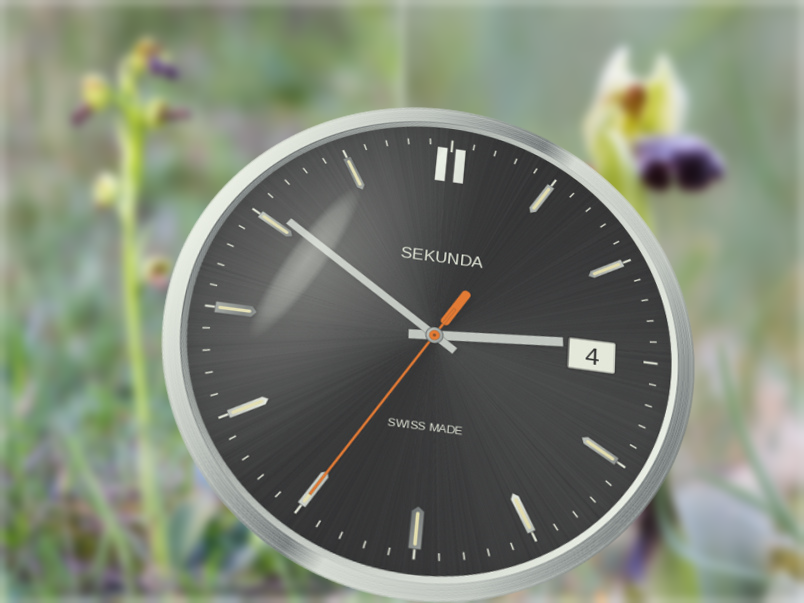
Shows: 2:50:35
